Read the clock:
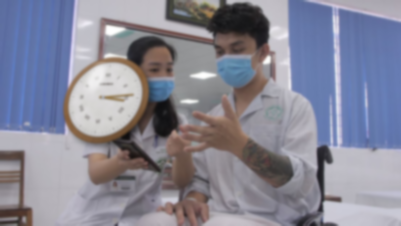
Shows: 3:14
